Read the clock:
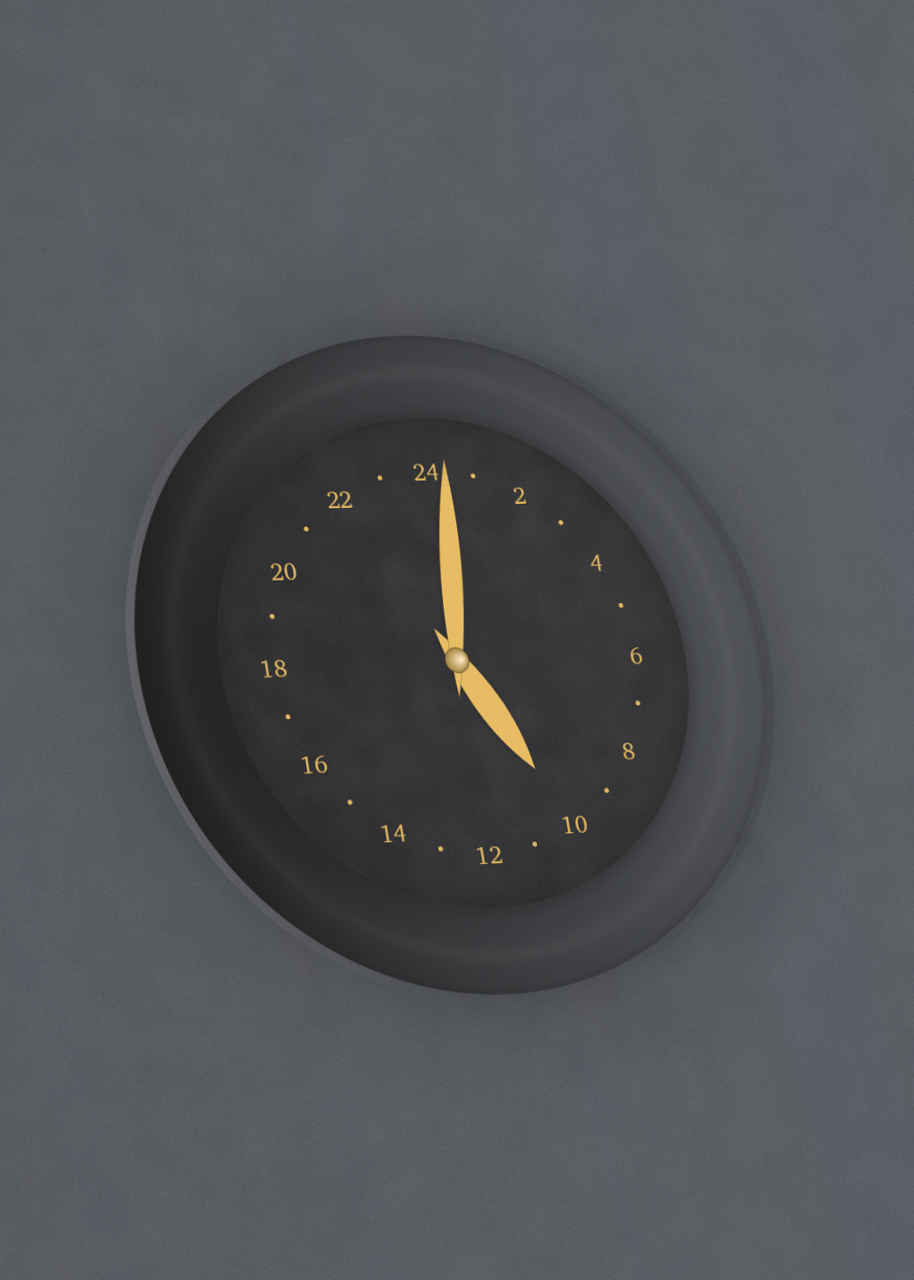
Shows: 10:01
